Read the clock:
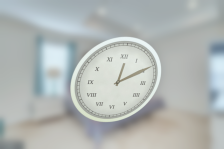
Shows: 12:10
